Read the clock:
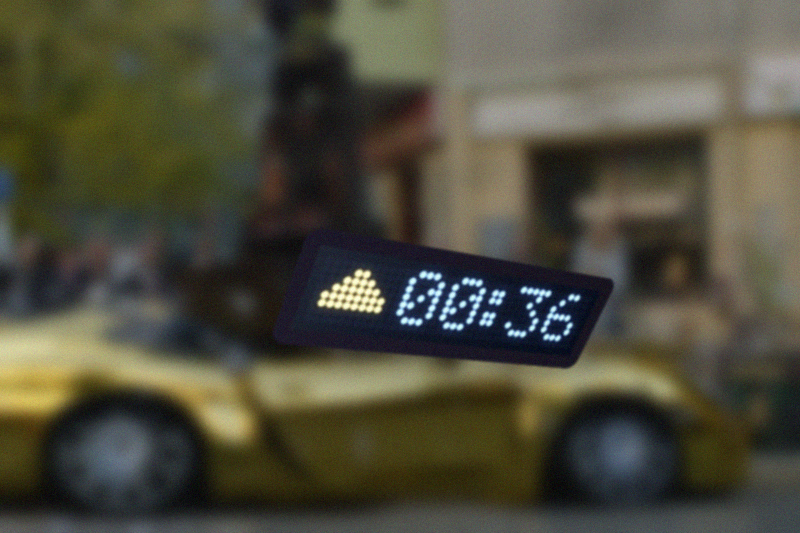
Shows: 0:36
